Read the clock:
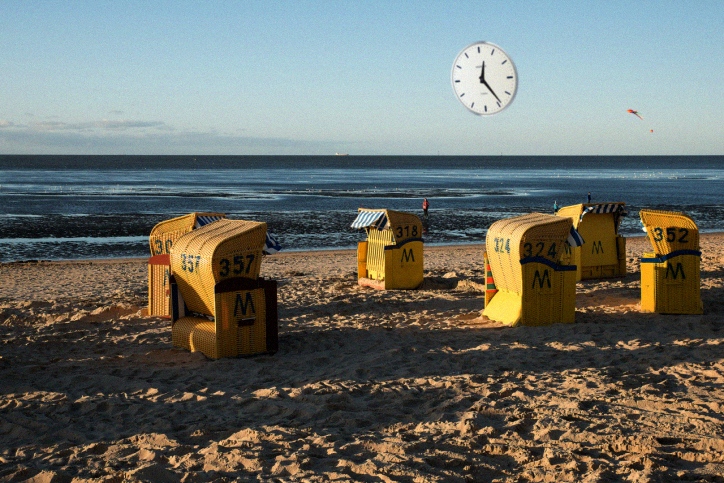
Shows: 12:24
